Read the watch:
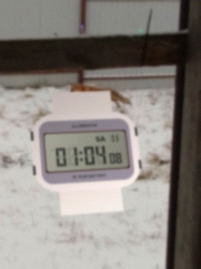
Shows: 1:04
